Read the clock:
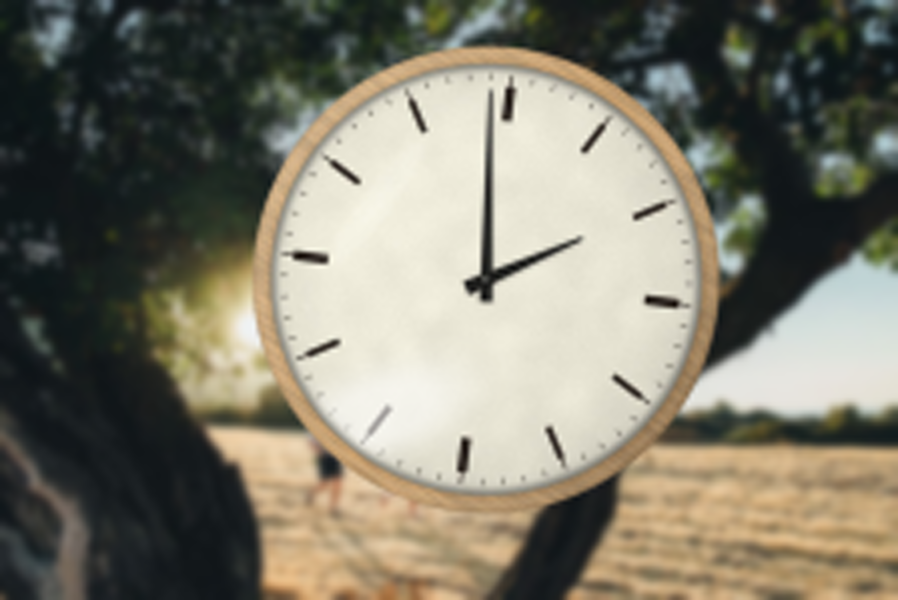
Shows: 1:59
